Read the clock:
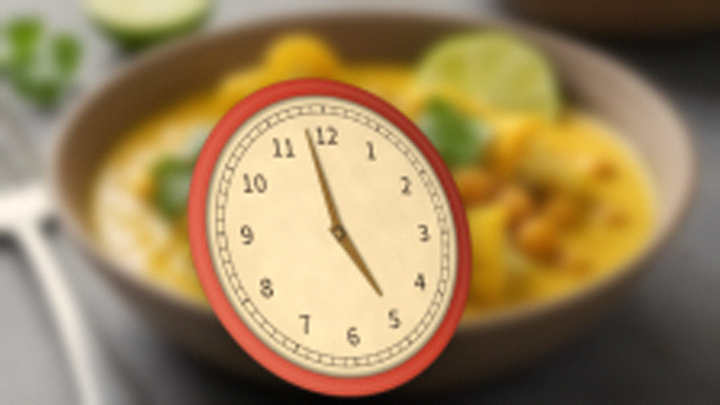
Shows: 4:58
